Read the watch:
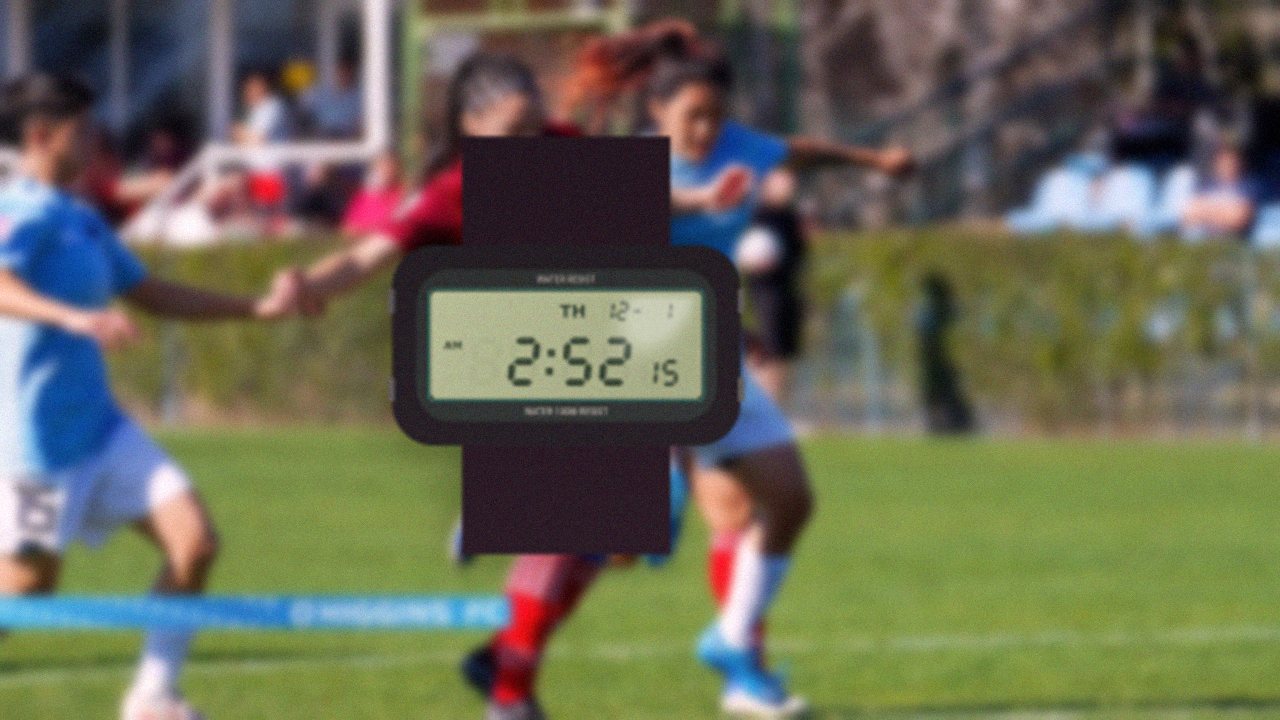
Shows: 2:52:15
